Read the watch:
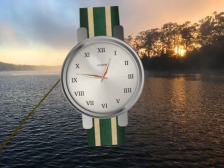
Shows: 12:47
